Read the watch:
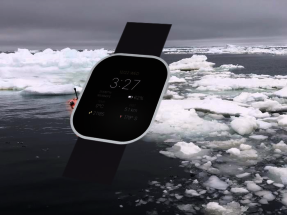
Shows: 3:27
